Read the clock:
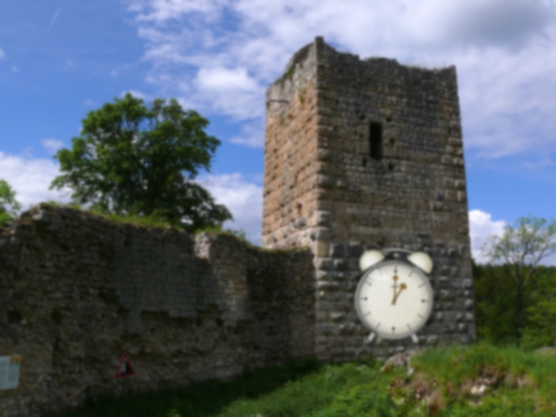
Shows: 1:00
